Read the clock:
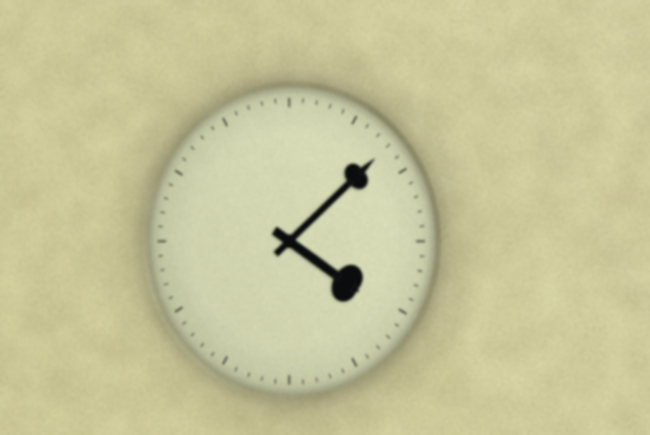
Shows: 4:08
